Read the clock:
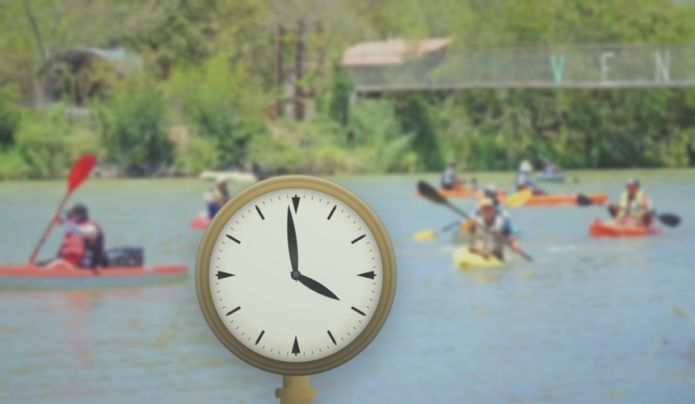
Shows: 3:59
